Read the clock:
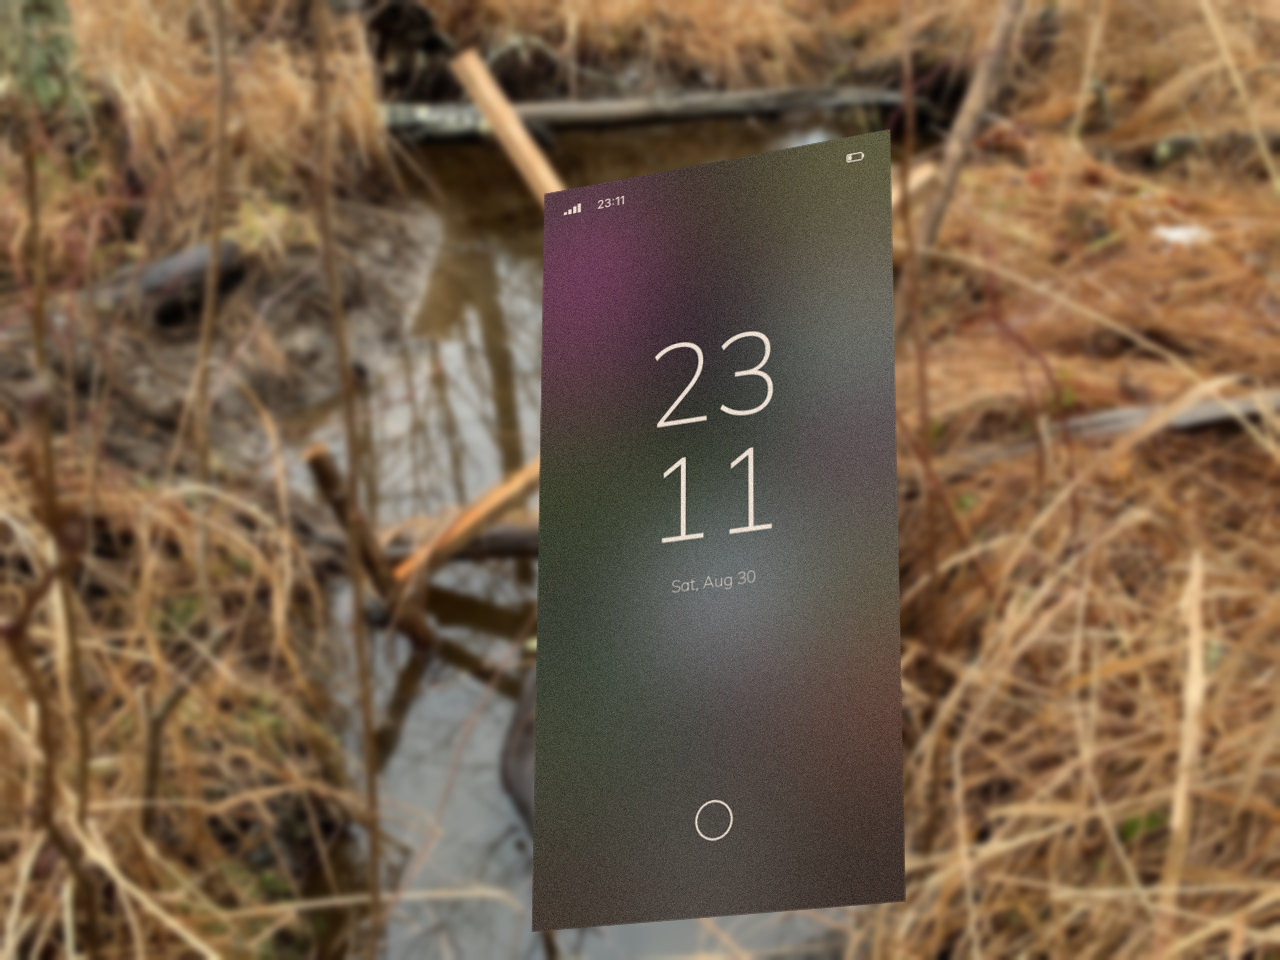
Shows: 23:11
